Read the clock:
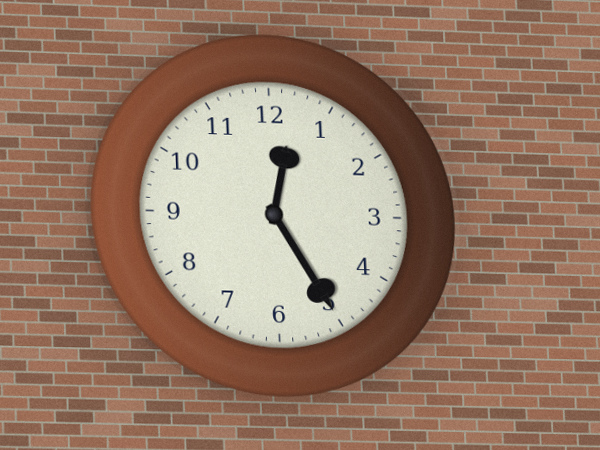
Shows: 12:25
